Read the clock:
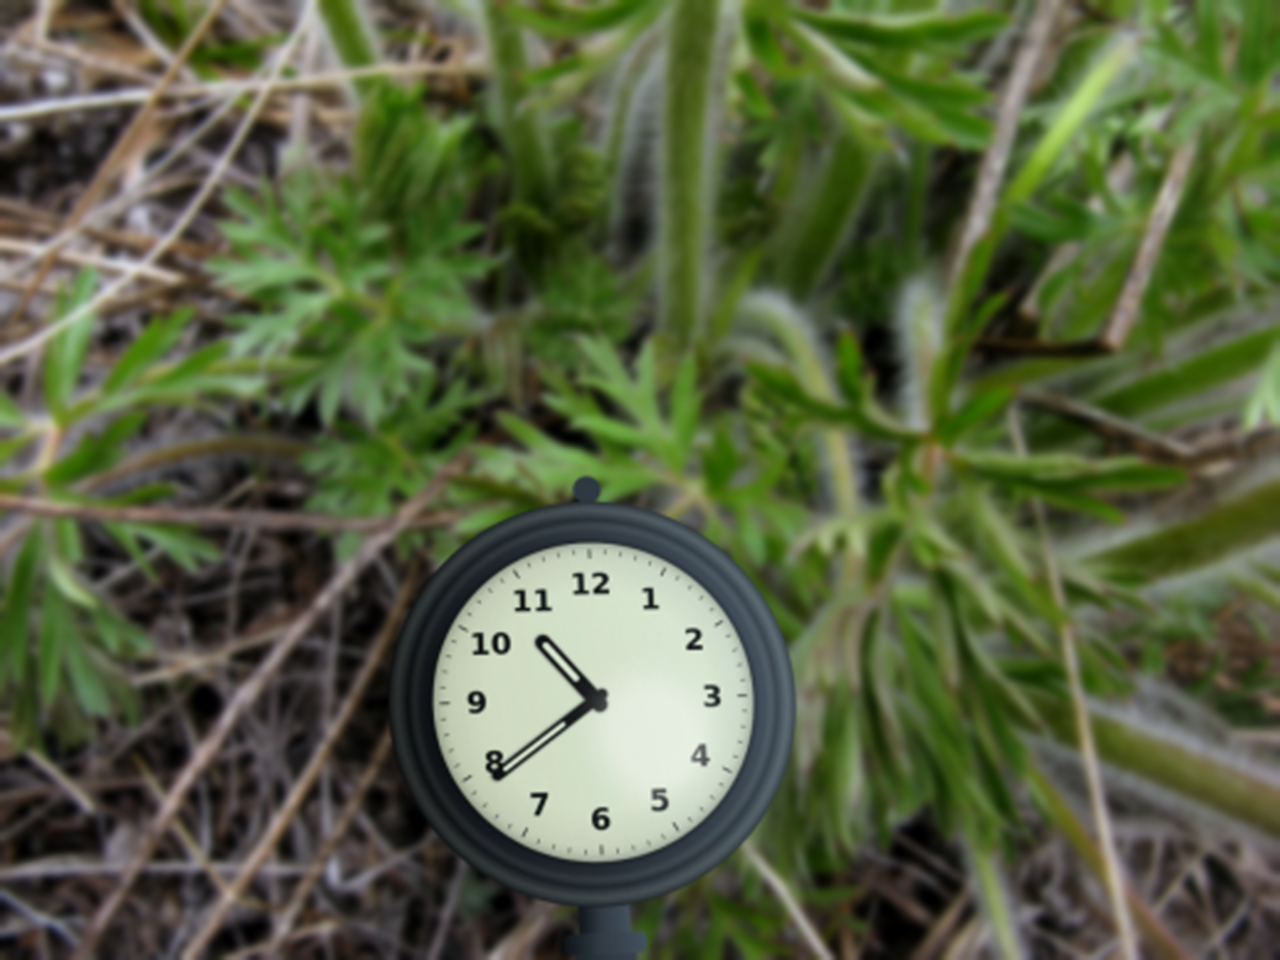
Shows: 10:39
